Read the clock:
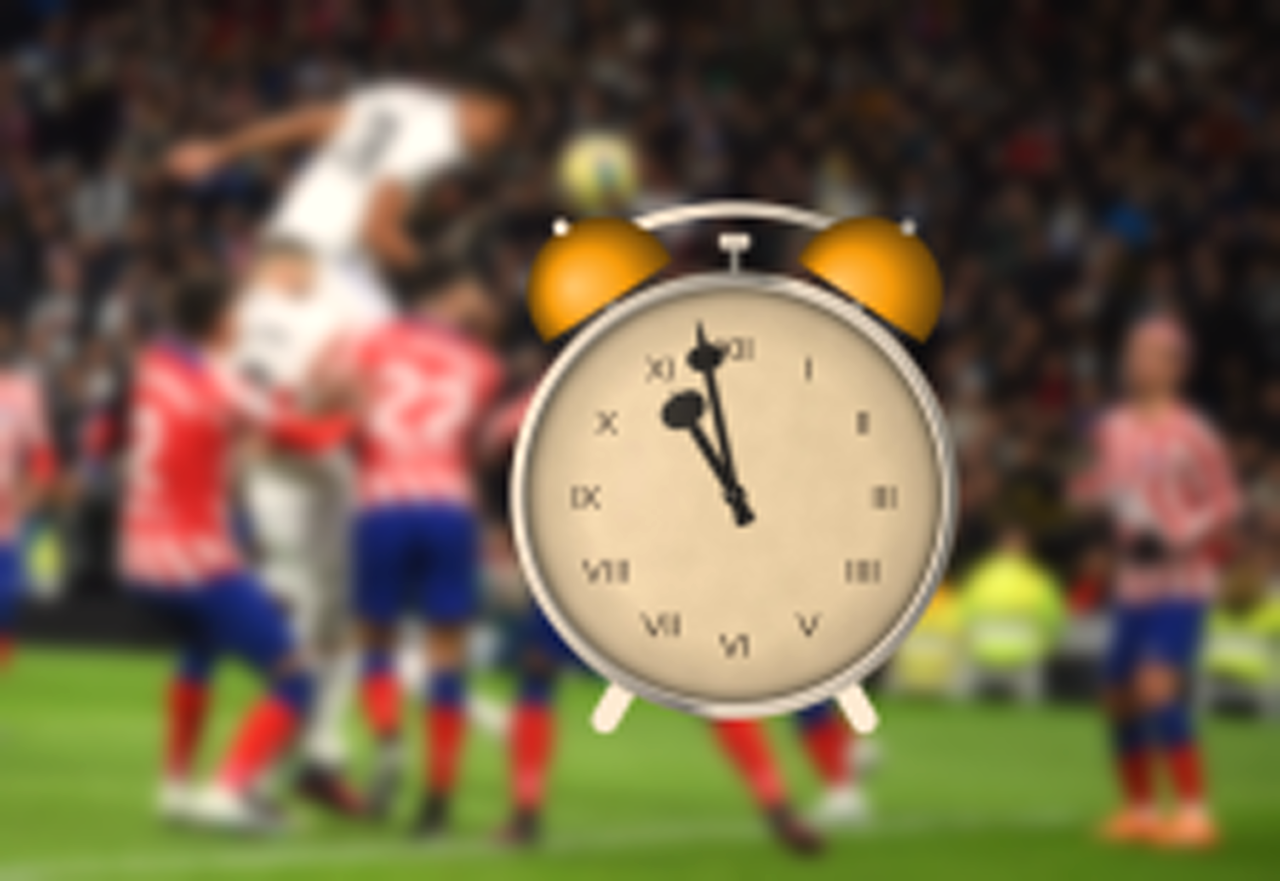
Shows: 10:58
